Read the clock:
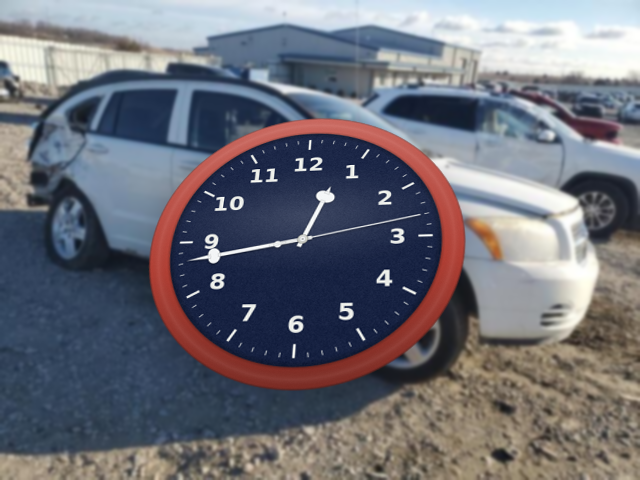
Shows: 12:43:13
